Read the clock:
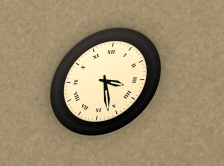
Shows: 3:27
